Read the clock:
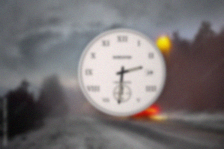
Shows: 2:31
